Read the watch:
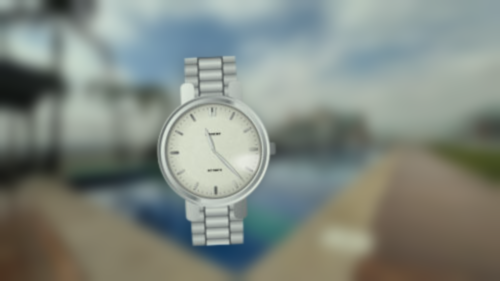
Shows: 11:23
